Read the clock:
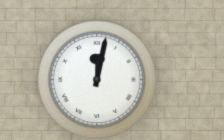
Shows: 12:02
